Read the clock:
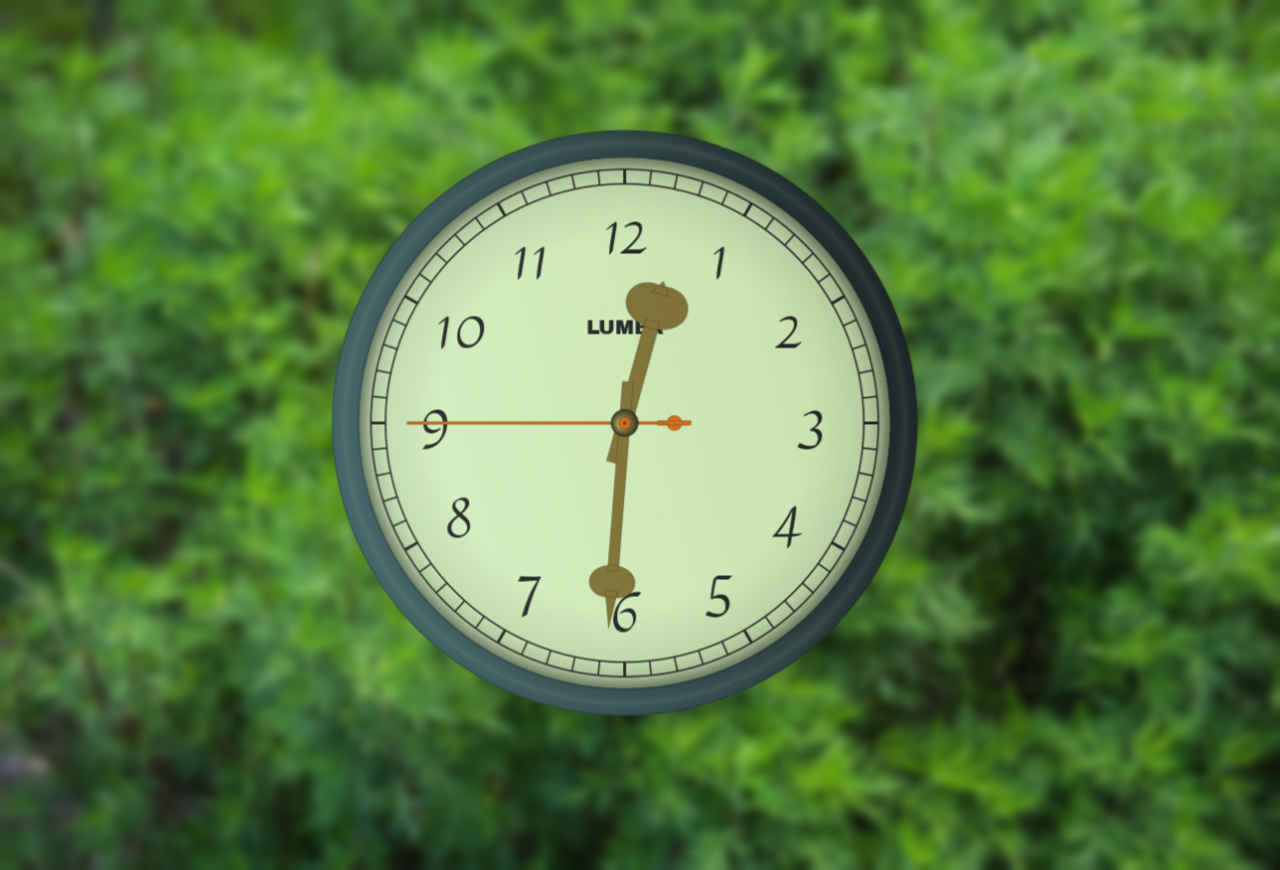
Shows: 12:30:45
